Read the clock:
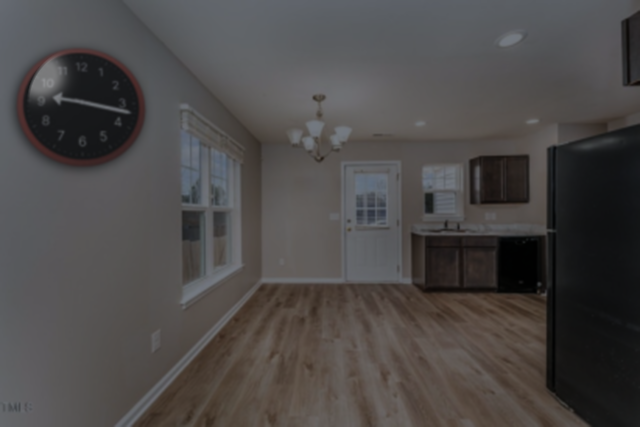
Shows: 9:17
